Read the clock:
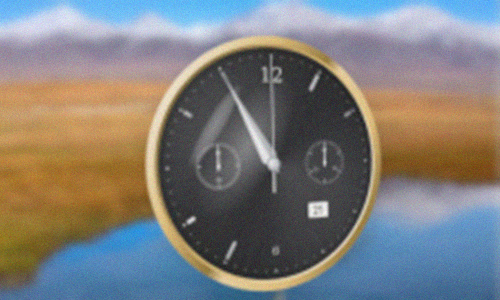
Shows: 10:55
